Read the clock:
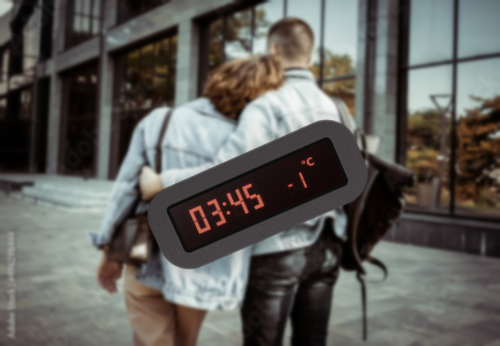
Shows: 3:45
